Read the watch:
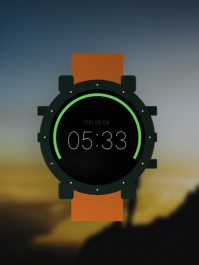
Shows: 5:33
